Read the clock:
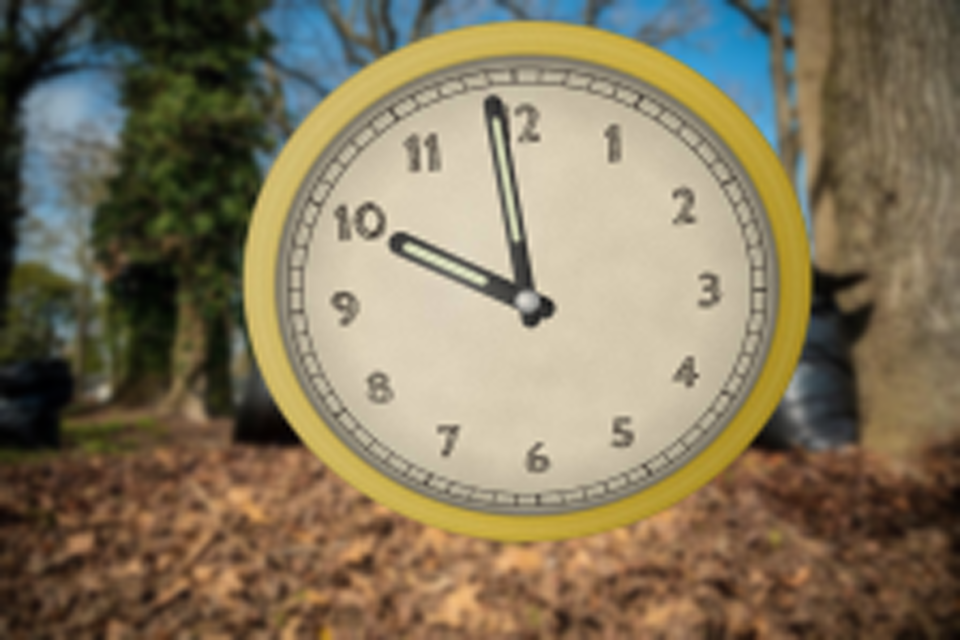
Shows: 9:59
